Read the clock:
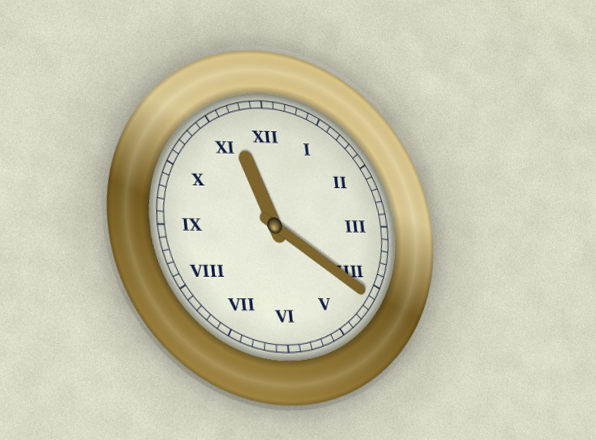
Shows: 11:21
